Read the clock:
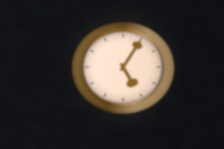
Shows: 5:05
